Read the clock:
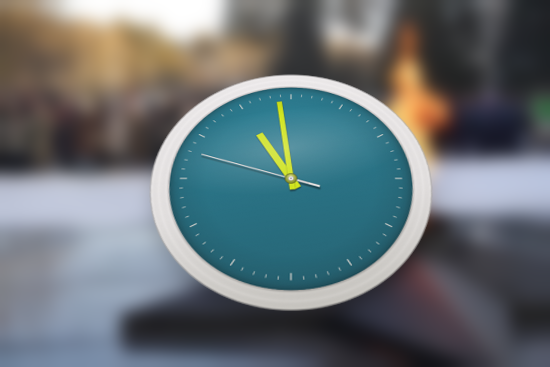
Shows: 10:58:48
